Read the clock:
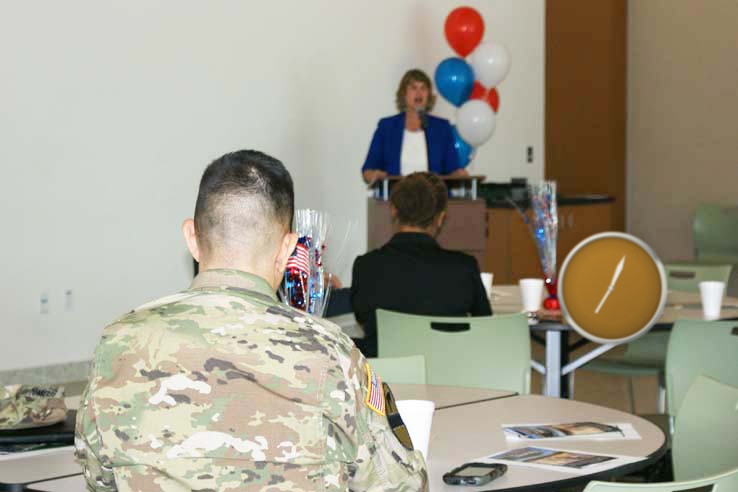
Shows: 7:04
